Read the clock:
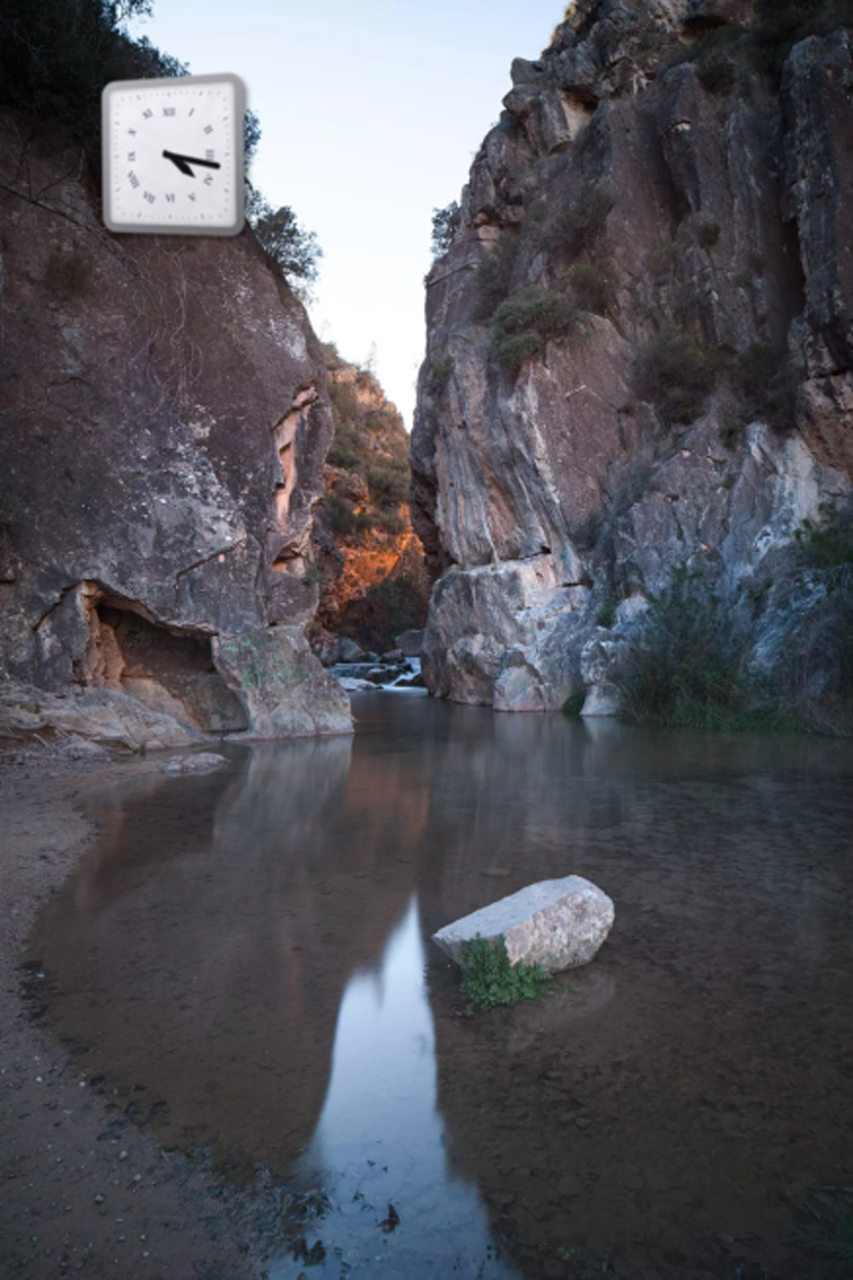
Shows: 4:17
